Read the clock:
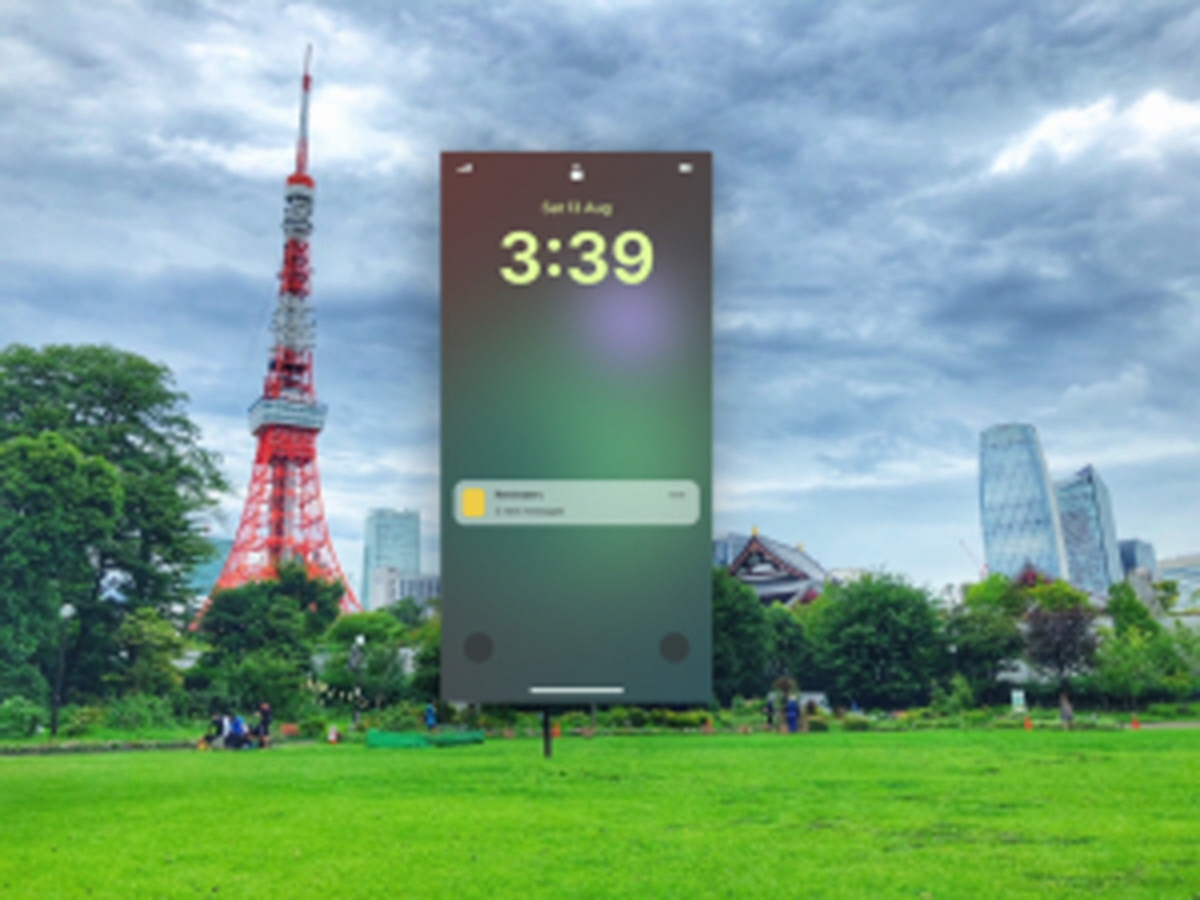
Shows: 3:39
